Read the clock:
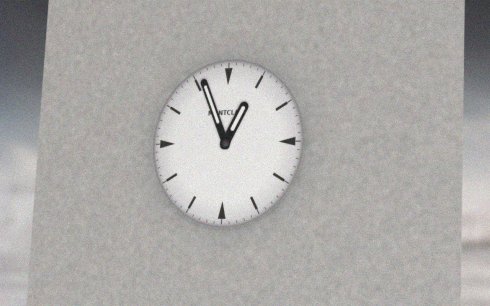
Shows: 12:56
